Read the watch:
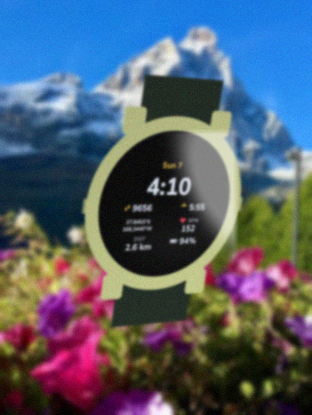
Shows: 4:10
